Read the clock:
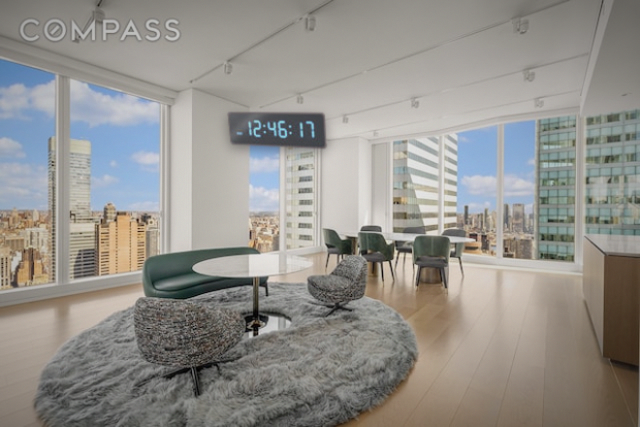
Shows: 12:46:17
